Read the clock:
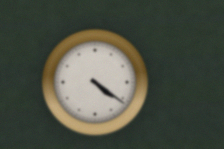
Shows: 4:21
